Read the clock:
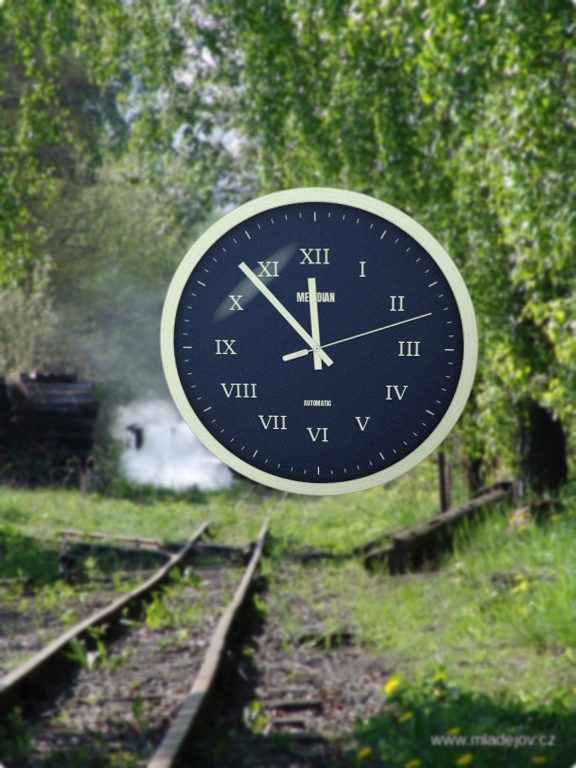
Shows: 11:53:12
